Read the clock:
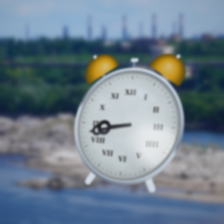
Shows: 8:43
